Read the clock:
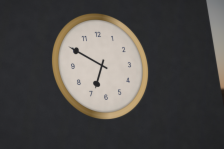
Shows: 6:50
